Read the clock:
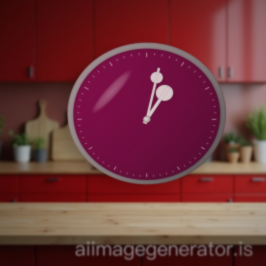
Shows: 1:02
